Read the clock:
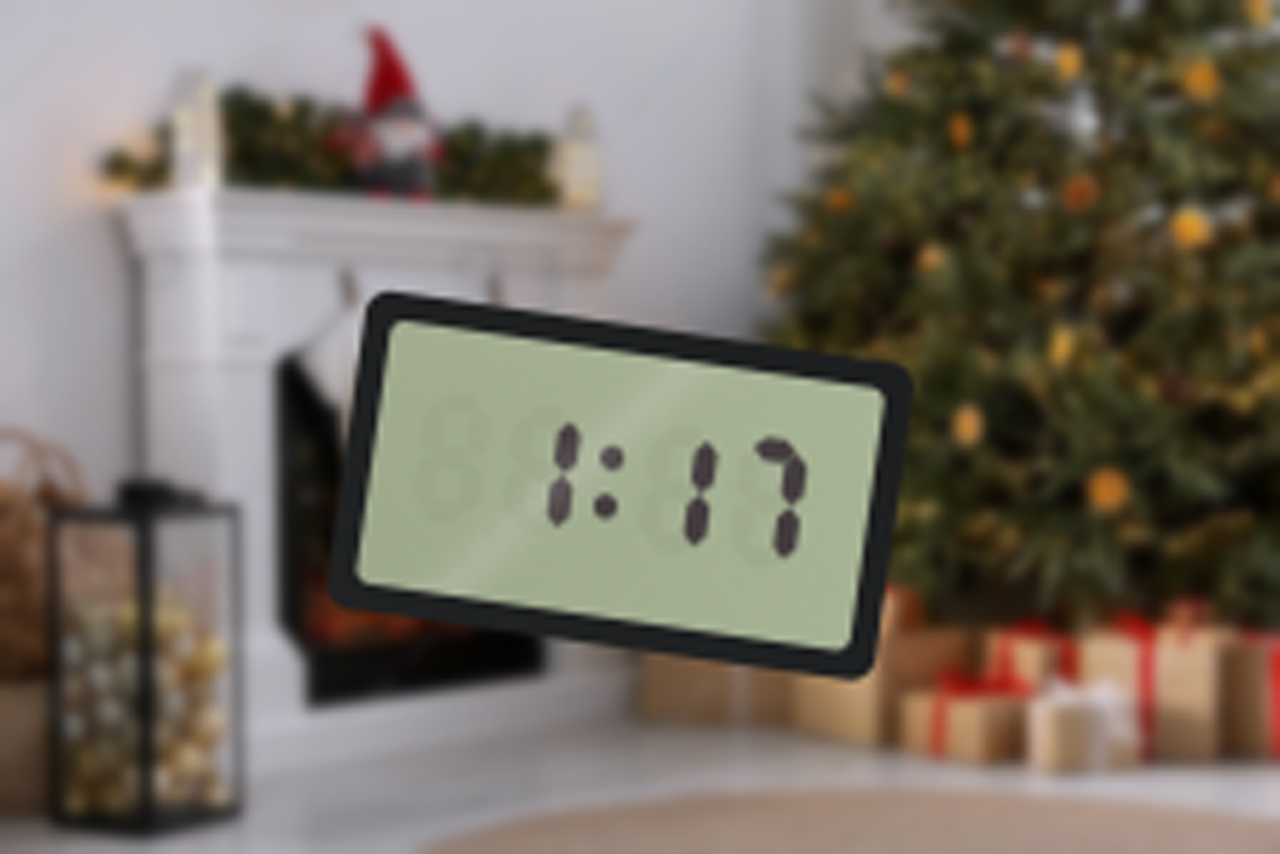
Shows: 1:17
